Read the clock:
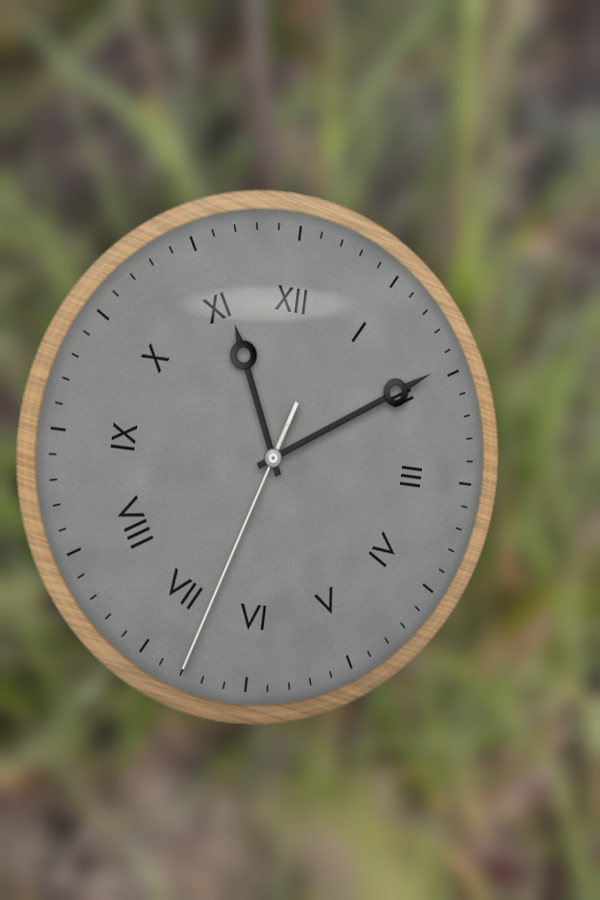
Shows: 11:09:33
